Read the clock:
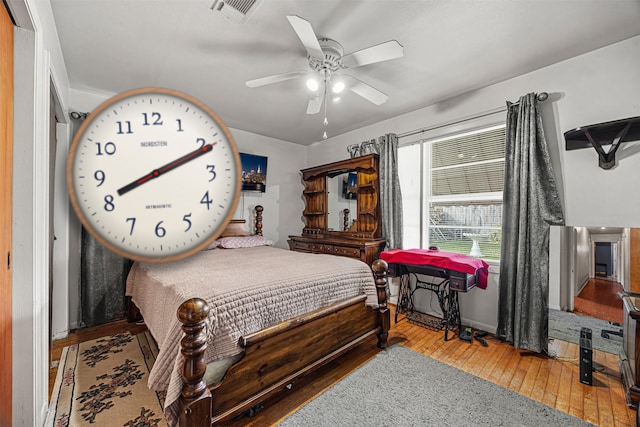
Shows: 8:11:11
